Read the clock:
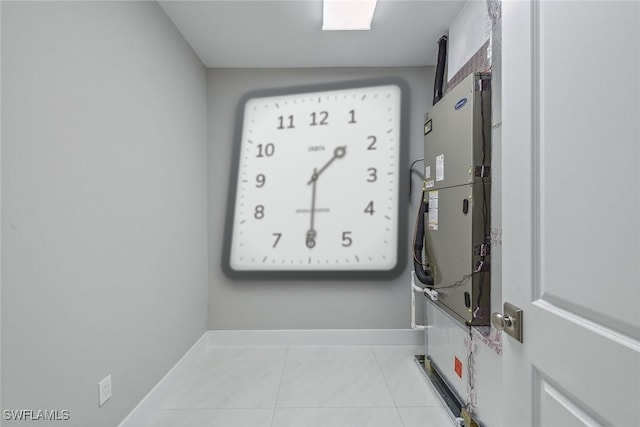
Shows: 1:30
